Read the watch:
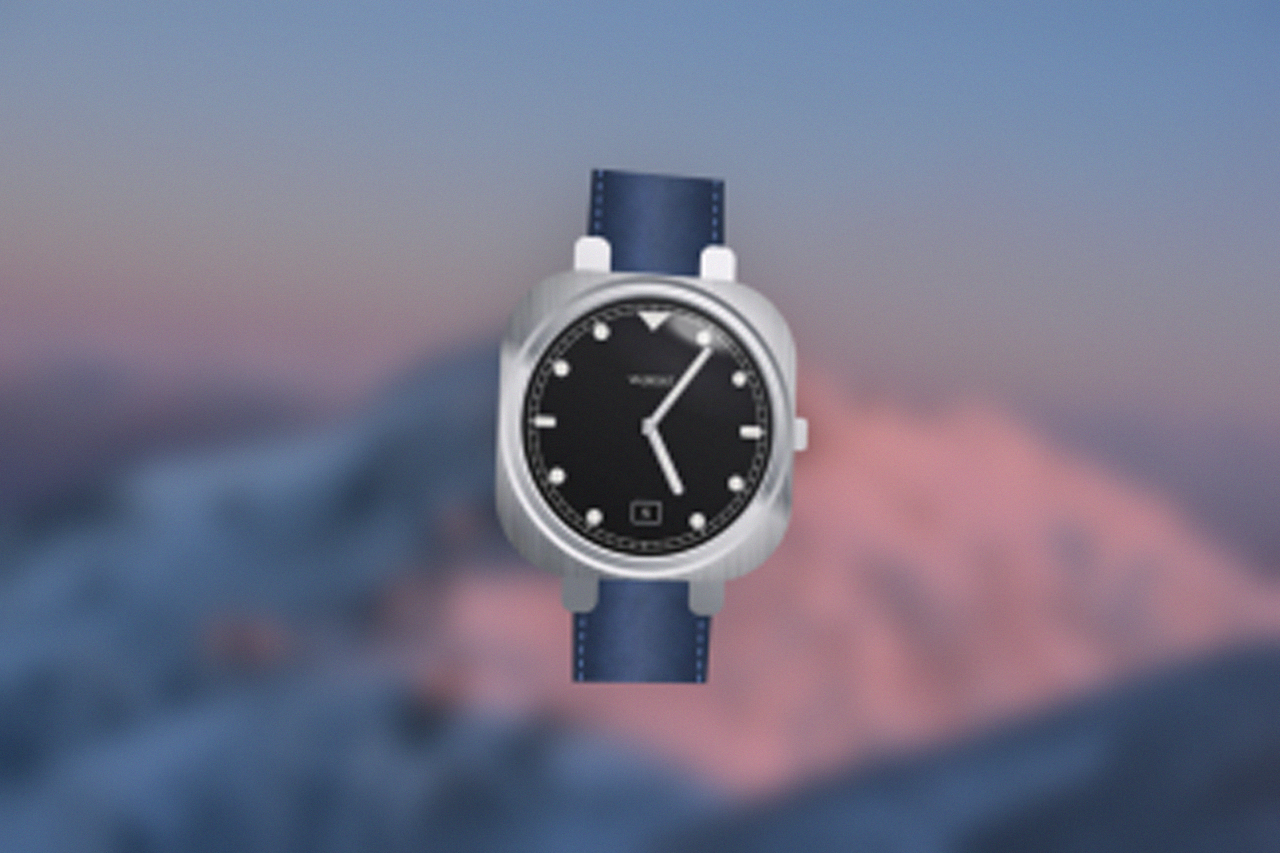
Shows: 5:06
